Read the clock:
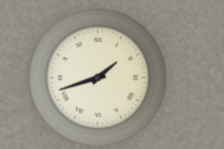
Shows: 1:42
